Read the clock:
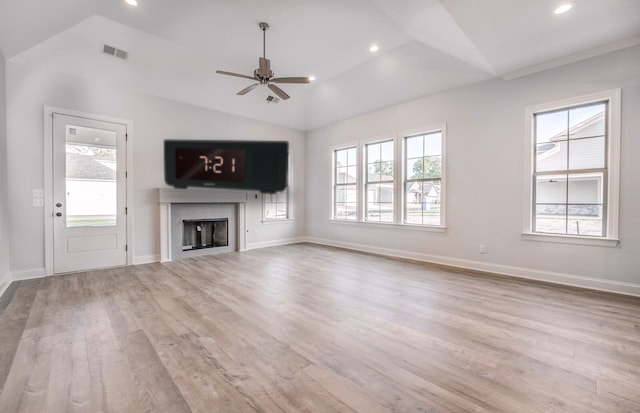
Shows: 7:21
